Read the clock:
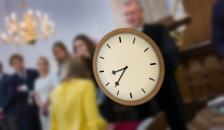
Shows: 8:37
